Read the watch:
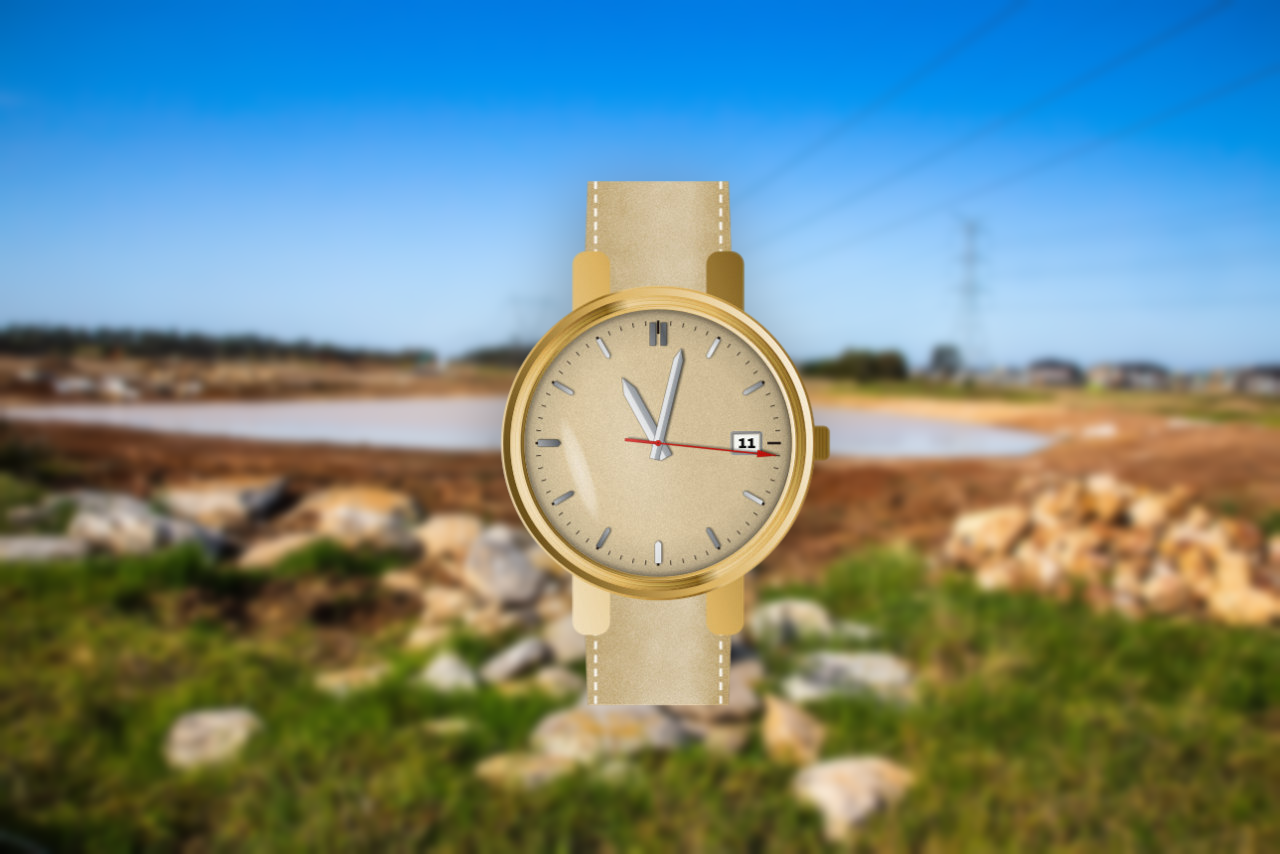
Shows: 11:02:16
